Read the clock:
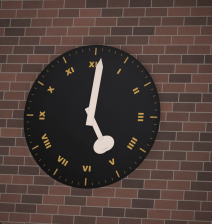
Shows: 5:01
